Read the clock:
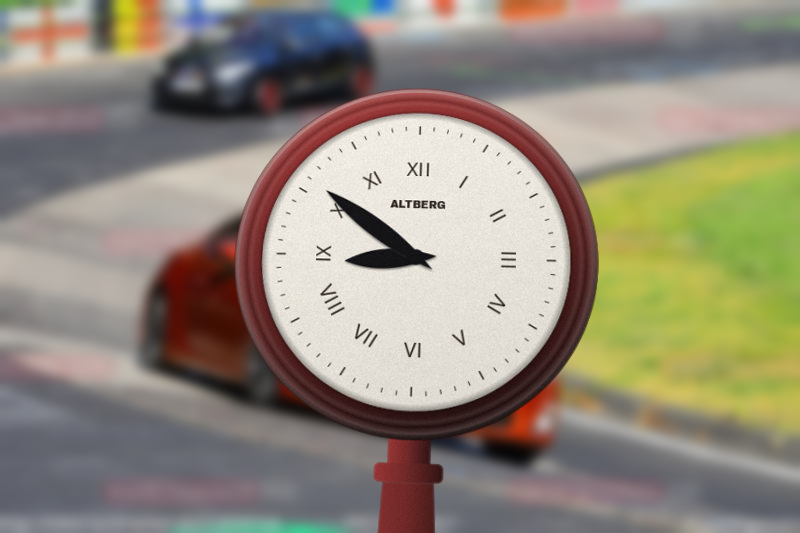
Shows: 8:51
